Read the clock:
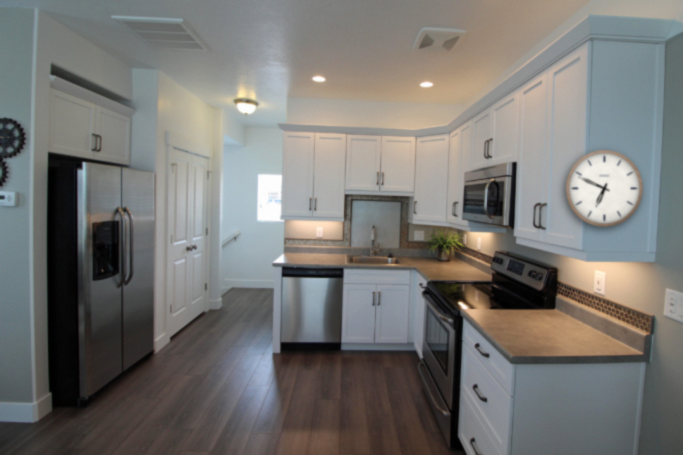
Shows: 6:49
